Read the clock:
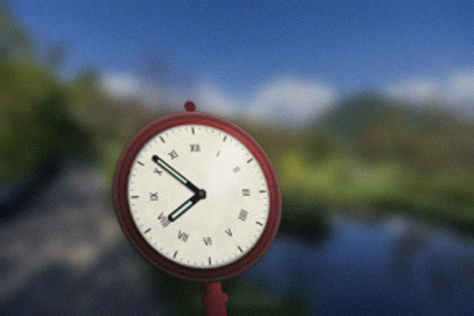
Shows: 7:52
